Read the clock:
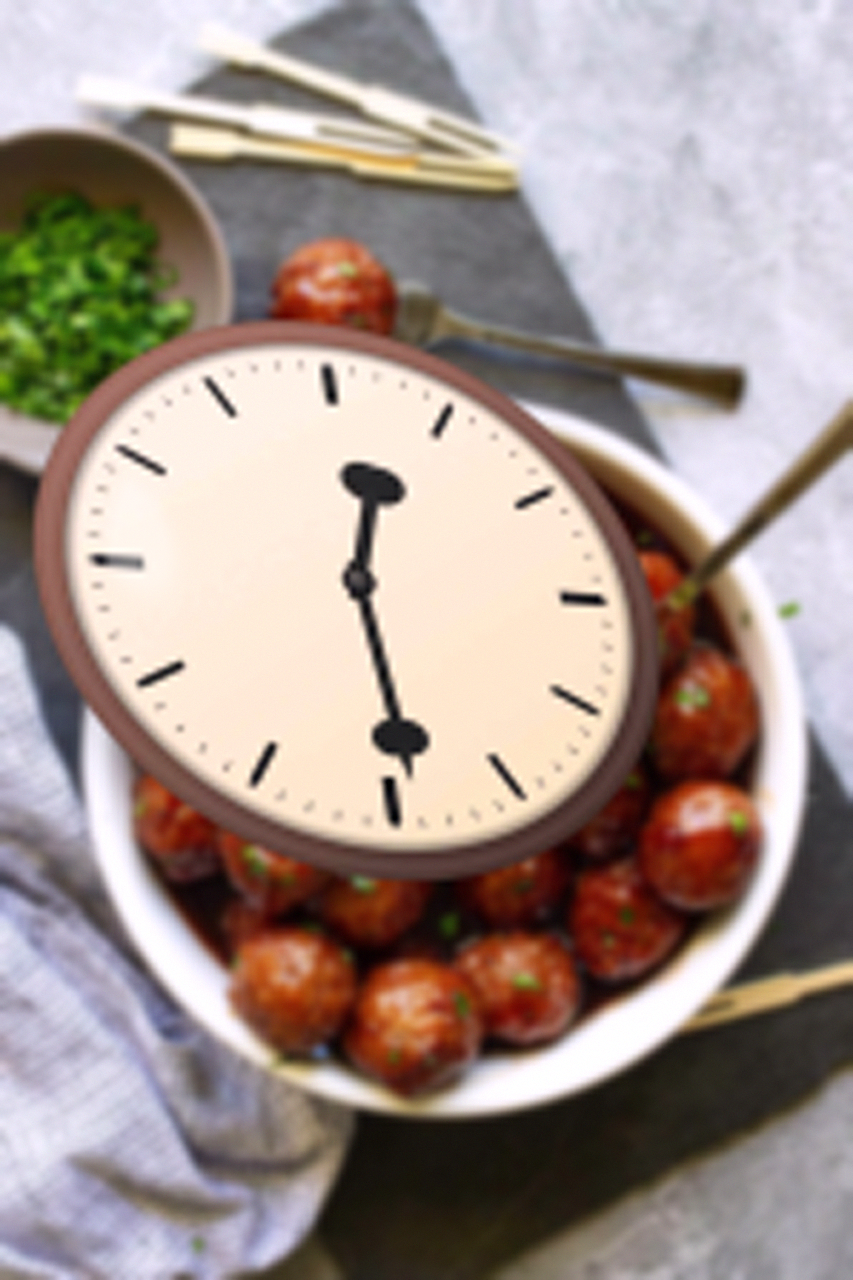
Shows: 12:29
